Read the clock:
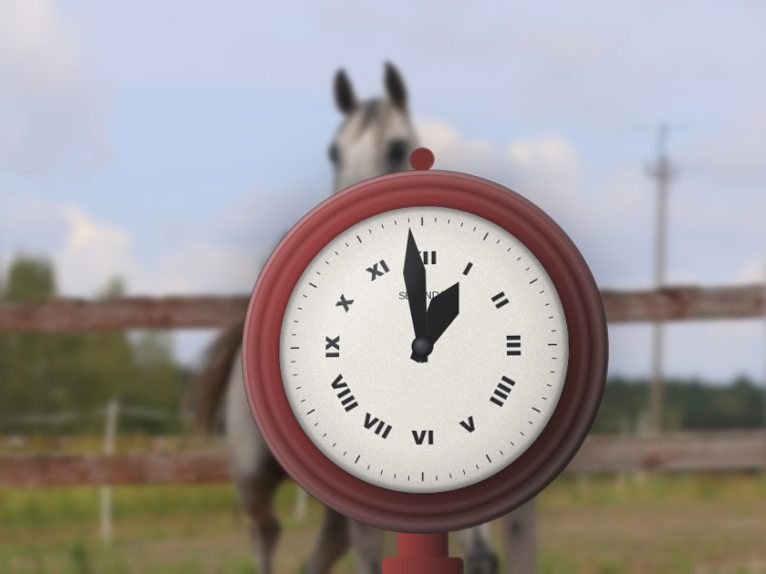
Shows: 12:59
